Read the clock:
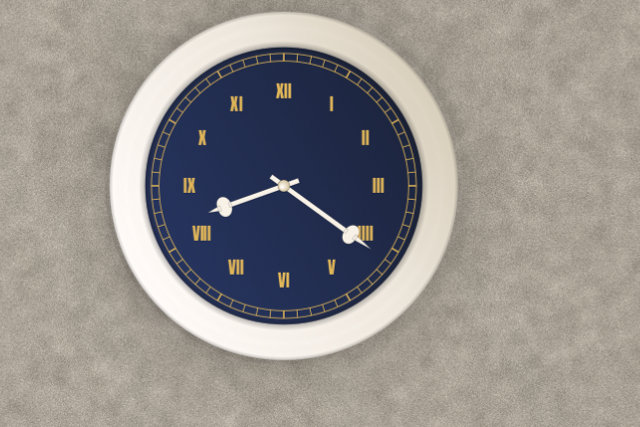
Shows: 8:21
